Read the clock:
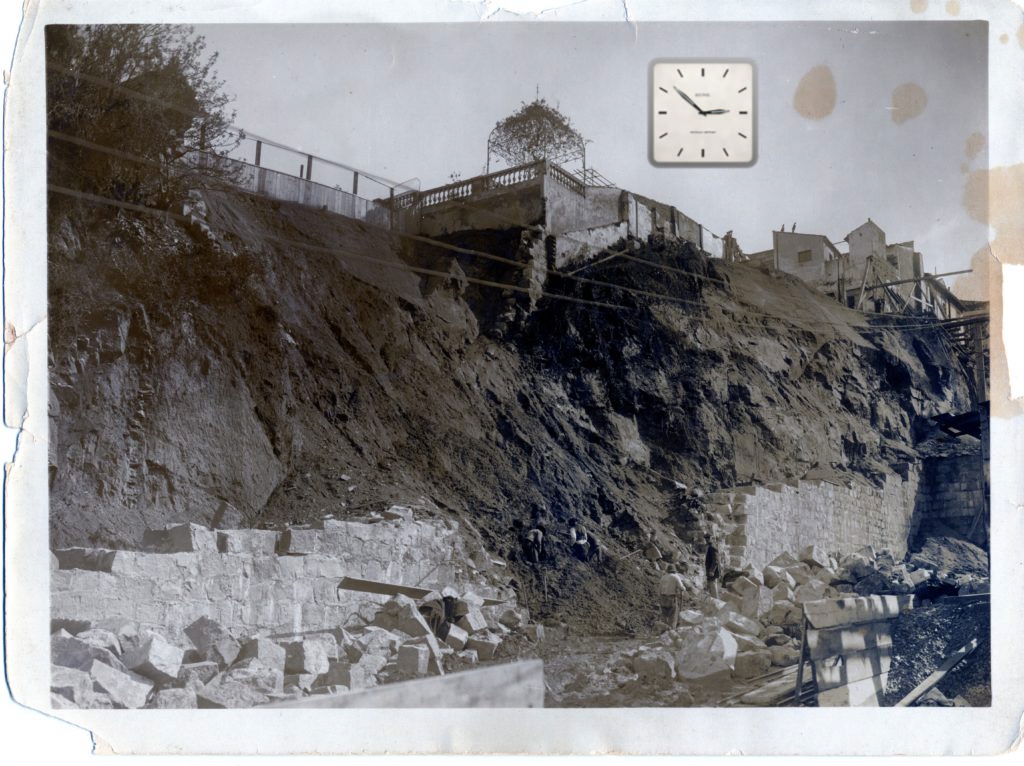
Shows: 2:52
